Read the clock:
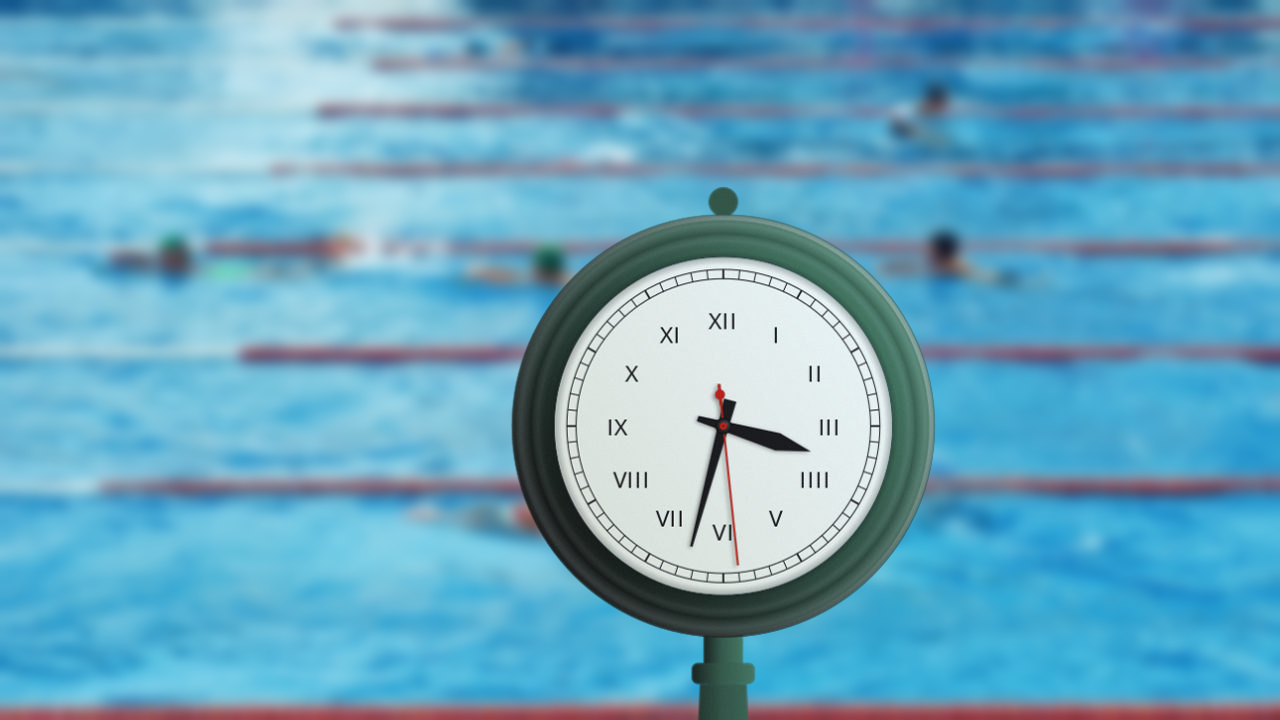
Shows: 3:32:29
